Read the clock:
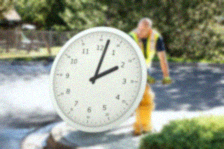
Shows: 2:02
